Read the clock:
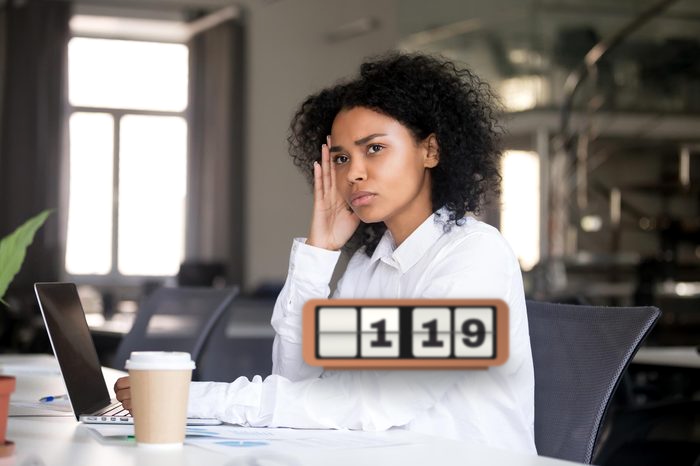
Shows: 1:19
